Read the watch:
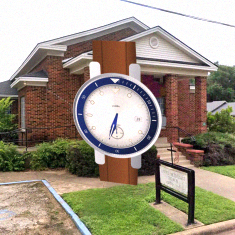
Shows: 6:33
